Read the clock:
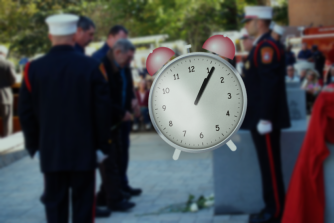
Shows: 1:06
